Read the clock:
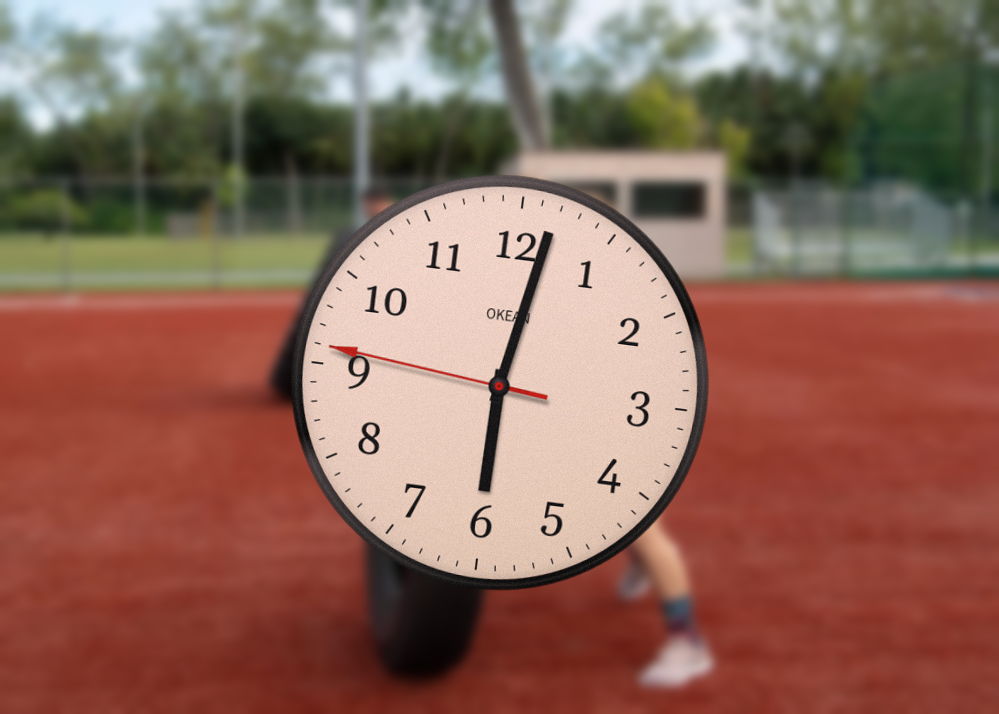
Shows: 6:01:46
